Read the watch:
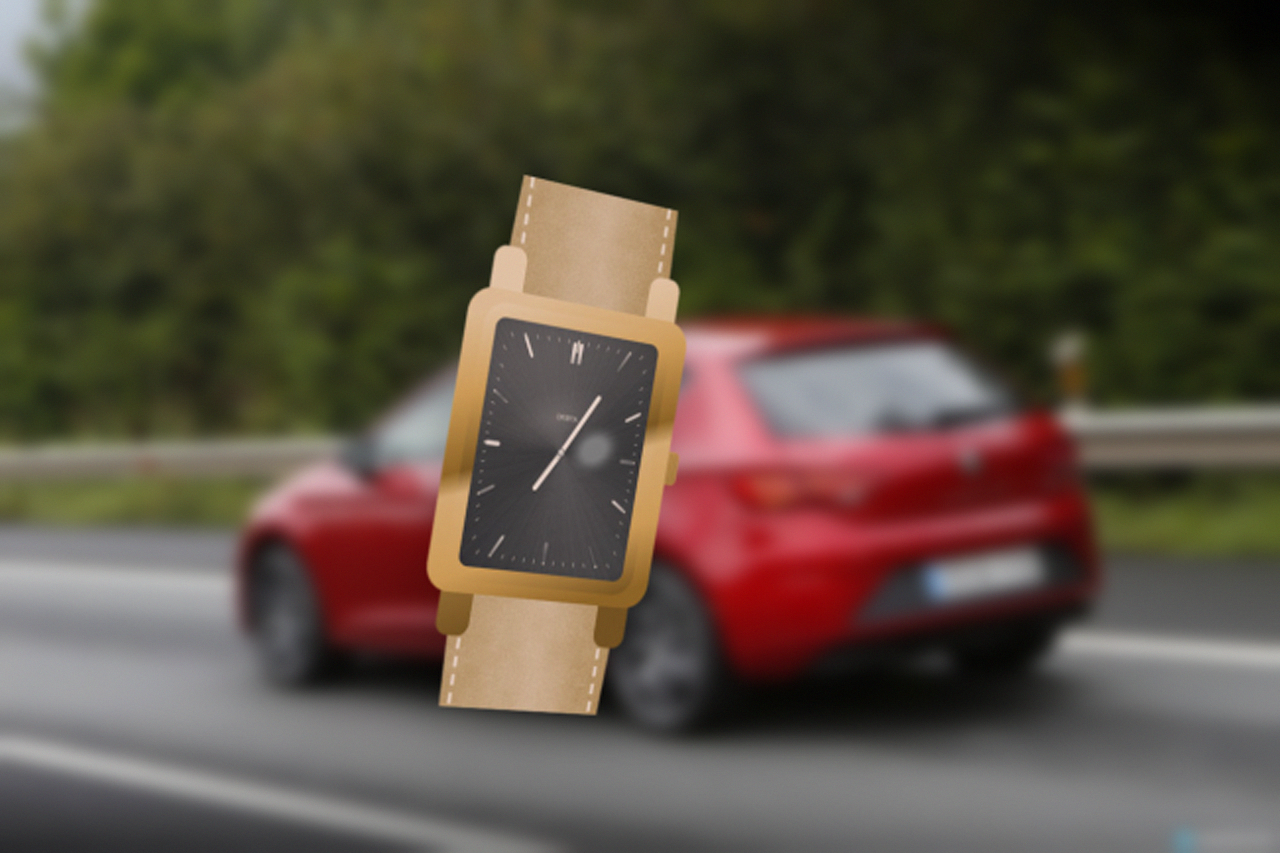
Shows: 7:05
